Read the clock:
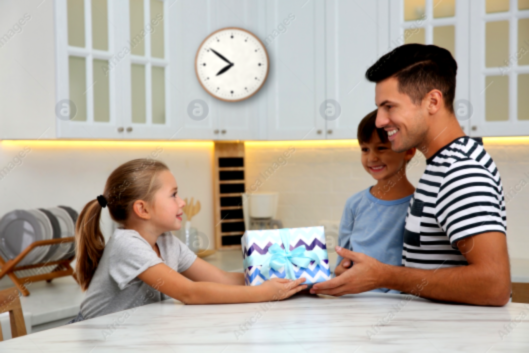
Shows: 7:51
